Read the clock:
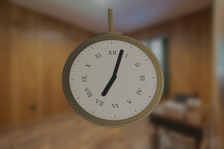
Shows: 7:03
